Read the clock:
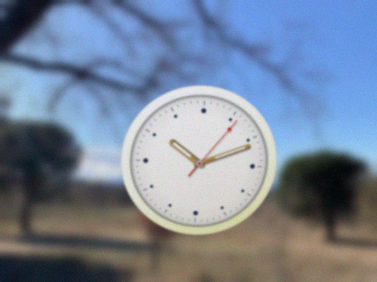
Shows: 10:11:06
